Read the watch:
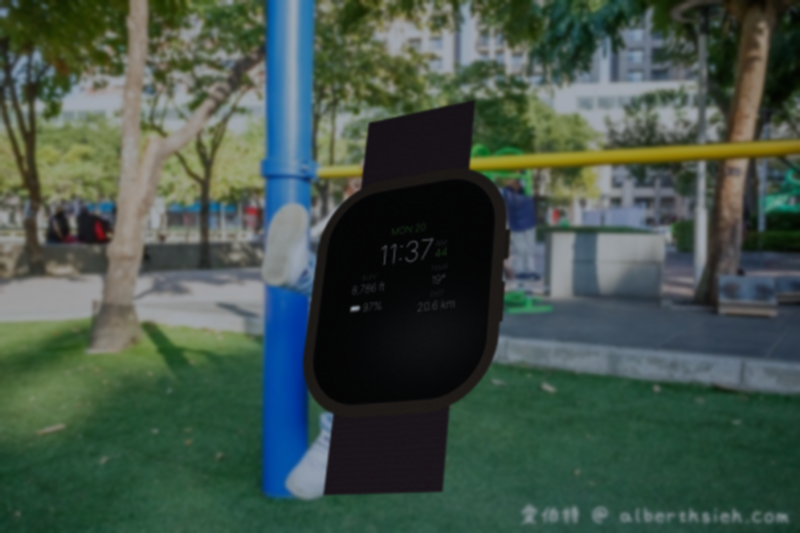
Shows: 11:37
